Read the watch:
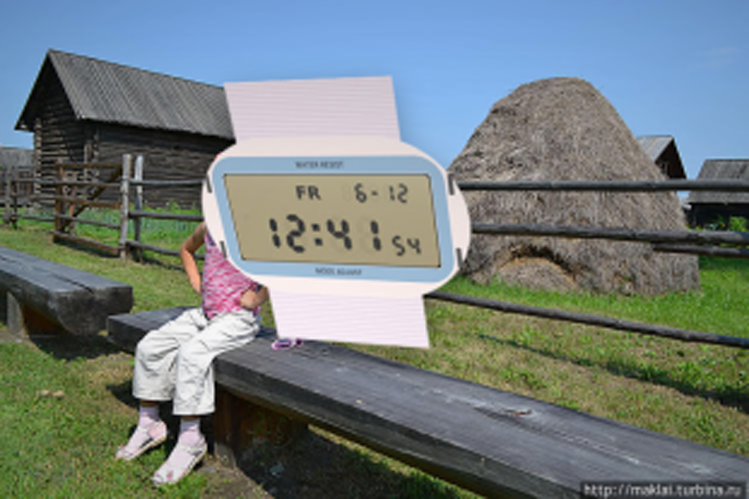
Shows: 12:41:54
